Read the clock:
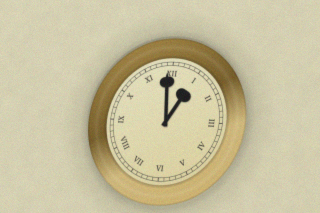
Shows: 12:59
